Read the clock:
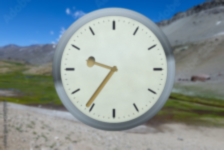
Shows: 9:36
